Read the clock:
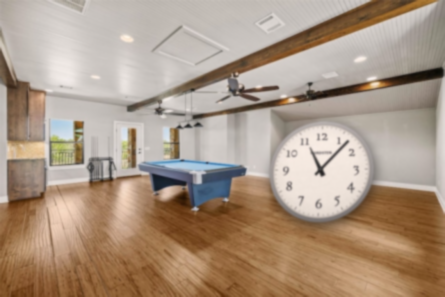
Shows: 11:07
